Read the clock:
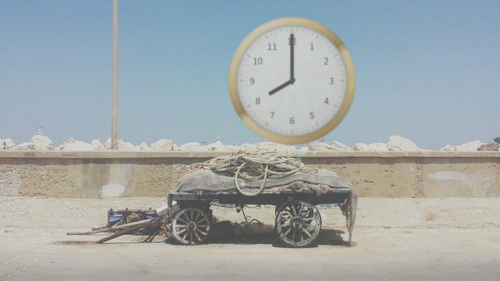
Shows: 8:00
